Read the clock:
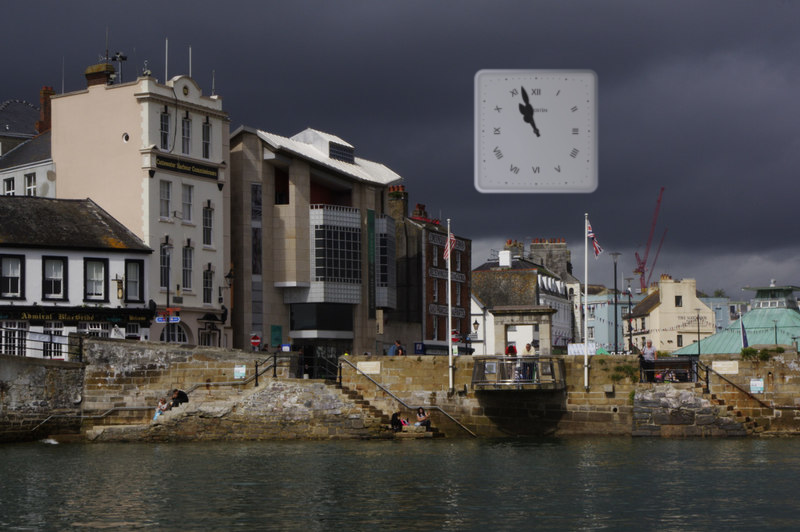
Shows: 10:57
